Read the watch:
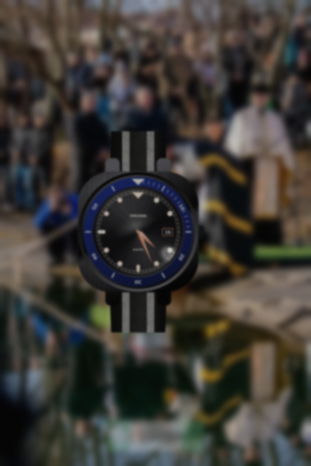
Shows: 4:26
